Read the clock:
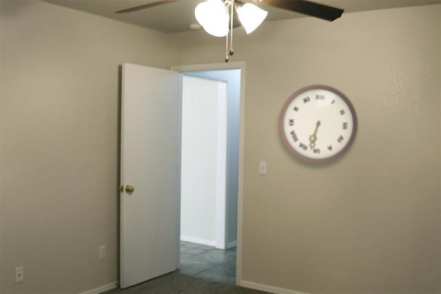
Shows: 6:32
